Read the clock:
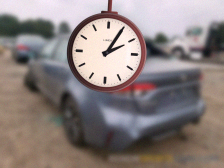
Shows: 2:05
